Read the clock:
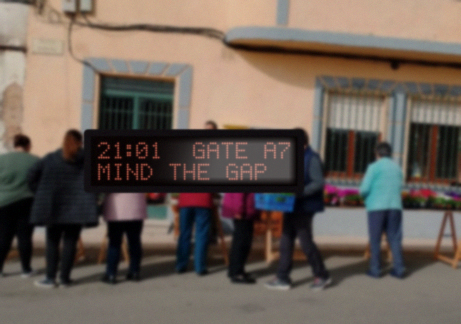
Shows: 21:01
